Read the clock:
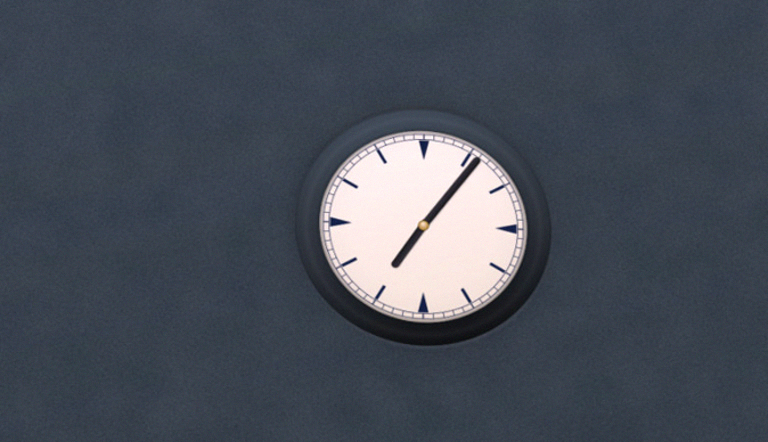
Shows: 7:06
